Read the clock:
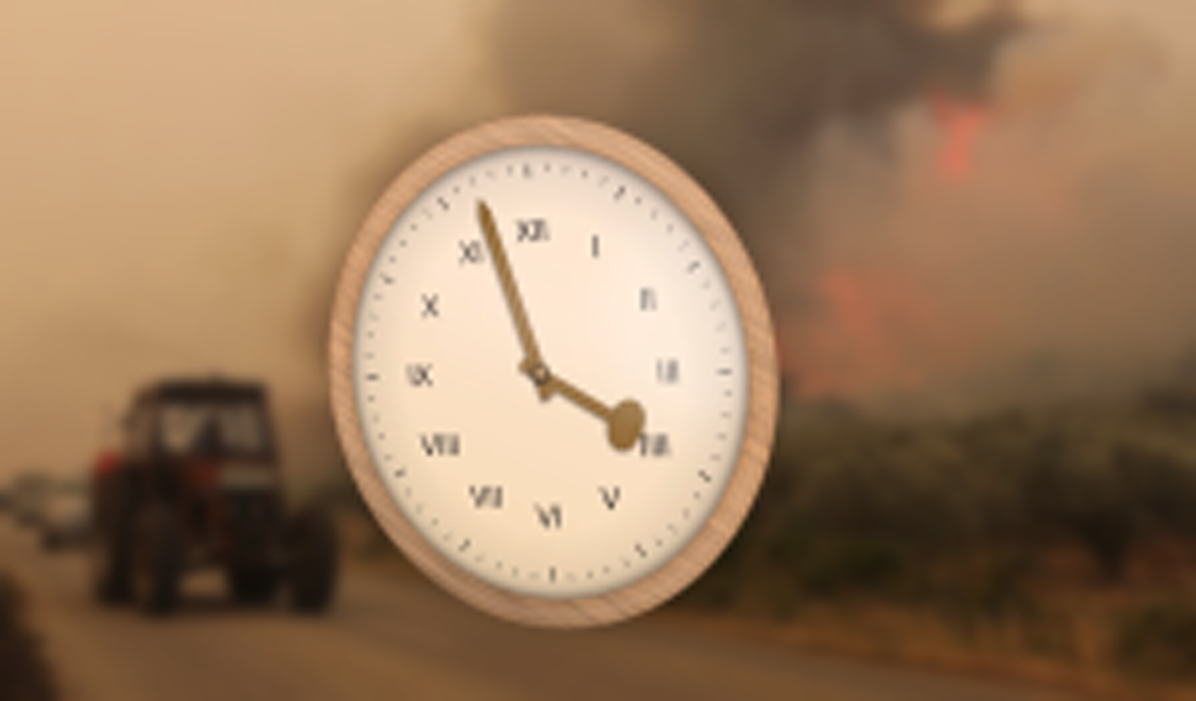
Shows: 3:57
